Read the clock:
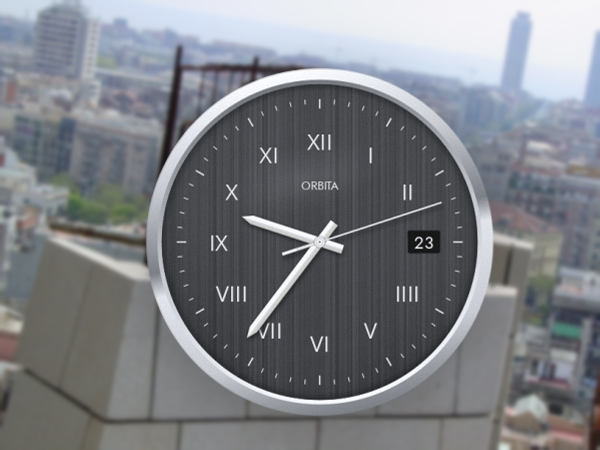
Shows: 9:36:12
